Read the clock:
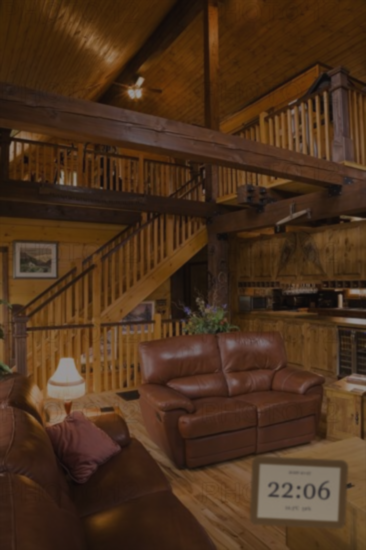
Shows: 22:06
